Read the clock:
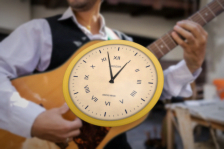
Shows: 12:57
